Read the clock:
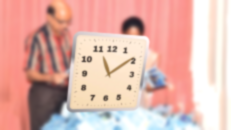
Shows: 11:09
